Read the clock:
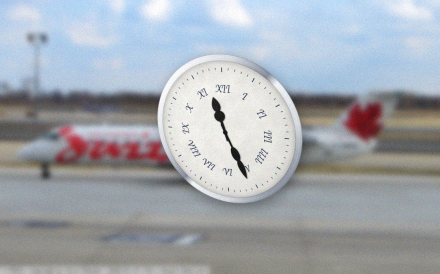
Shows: 11:26
